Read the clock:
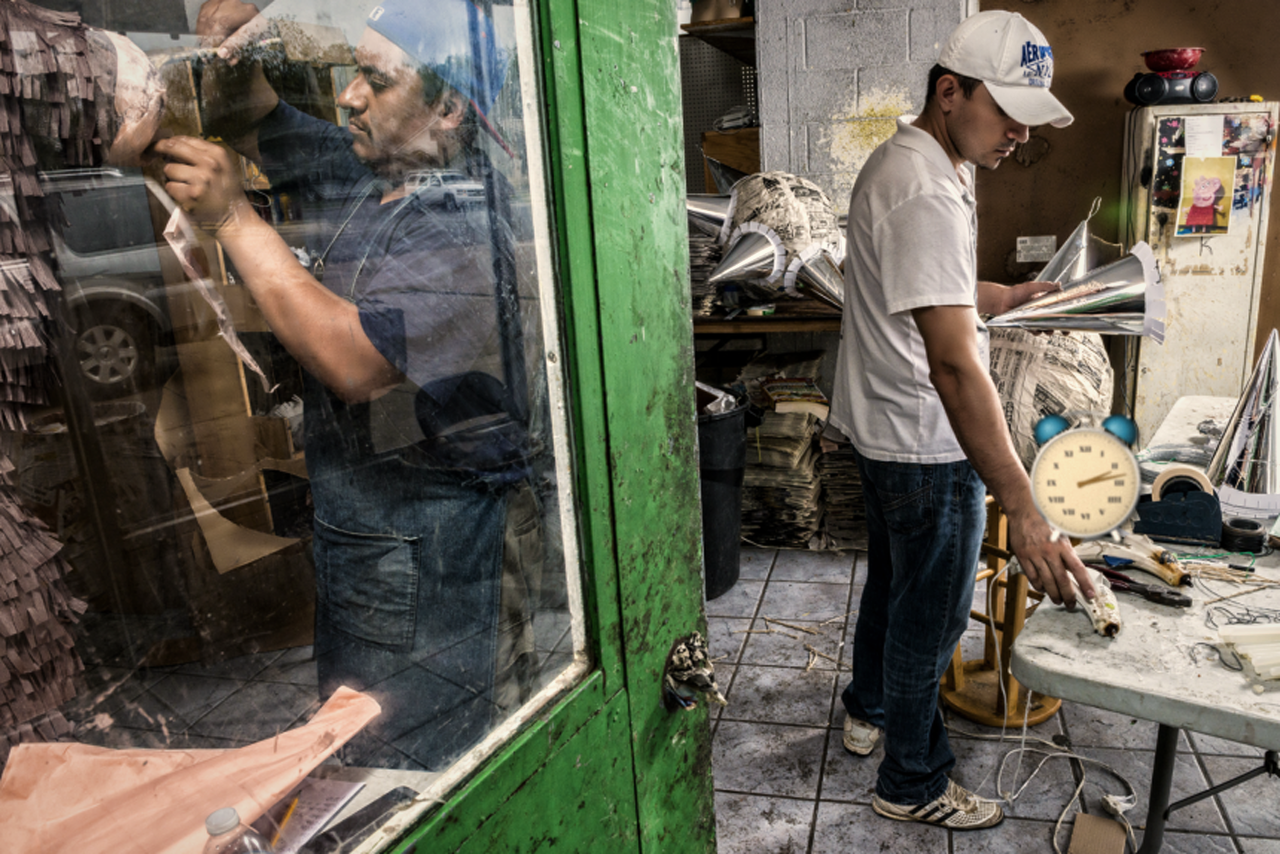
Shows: 2:13
